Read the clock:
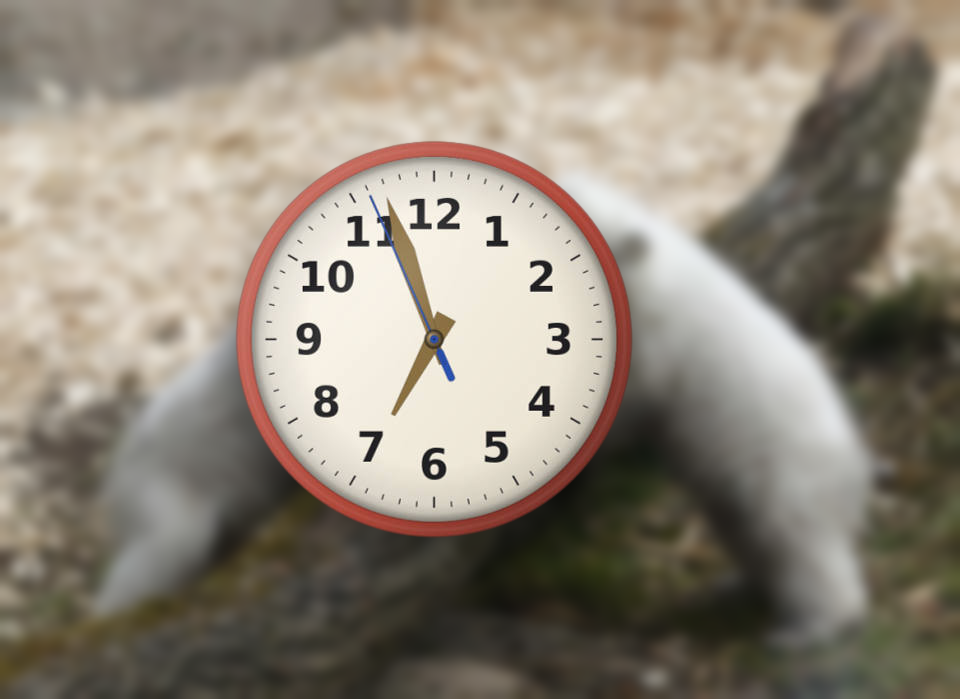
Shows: 6:56:56
